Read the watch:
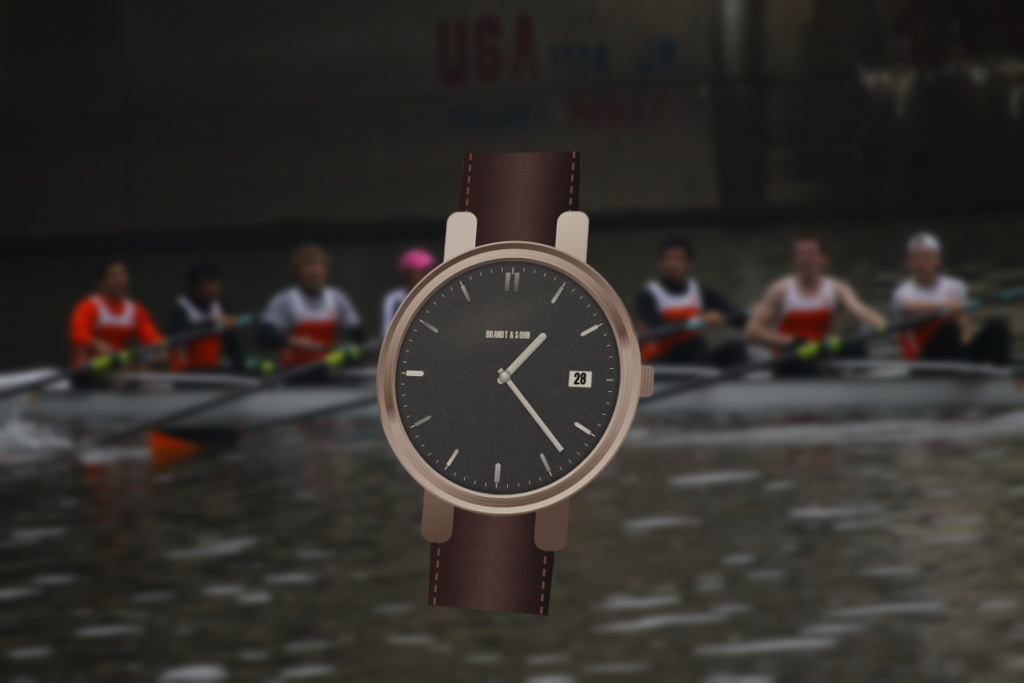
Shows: 1:23
